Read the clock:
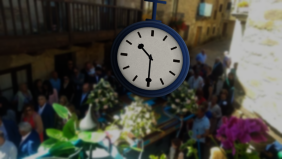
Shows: 10:30
